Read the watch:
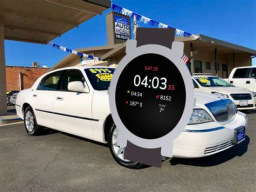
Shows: 4:03
